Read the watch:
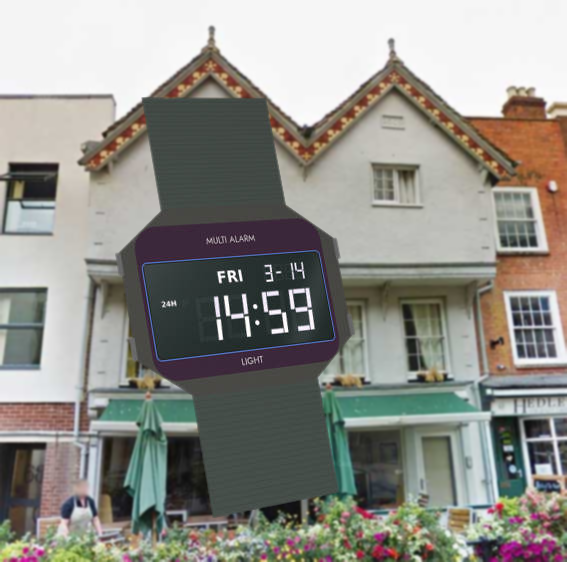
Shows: 14:59
